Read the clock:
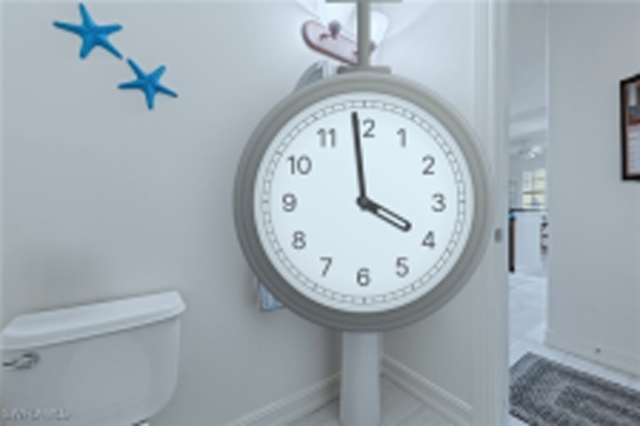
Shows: 3:59
